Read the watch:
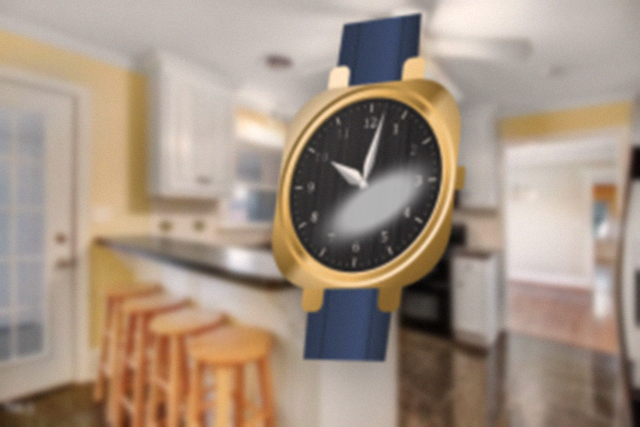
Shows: 10:02
